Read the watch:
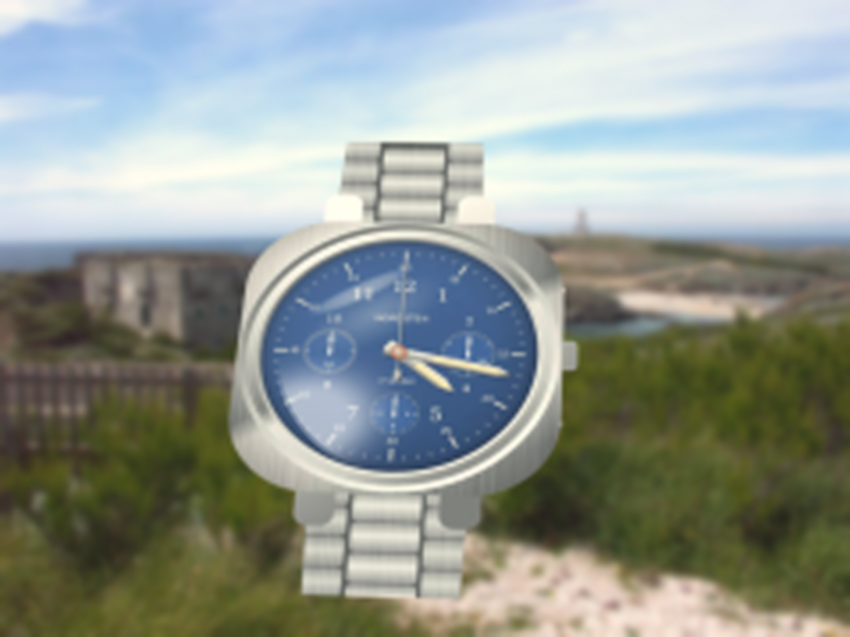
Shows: 4:17
